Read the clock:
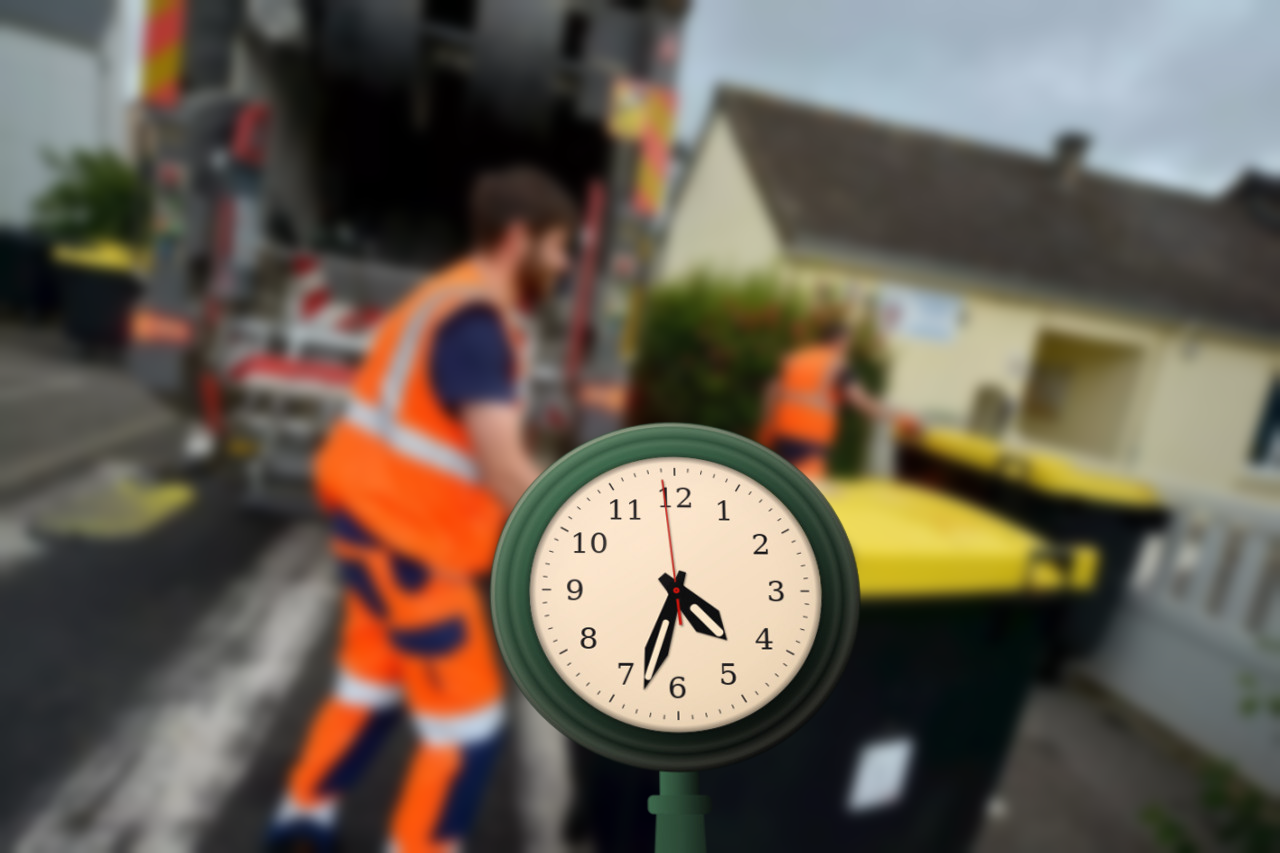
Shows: 4:32:59
